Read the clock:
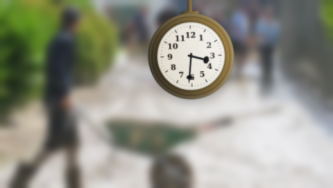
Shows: 3:31
